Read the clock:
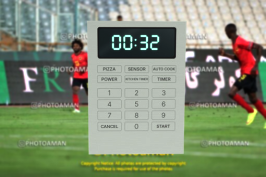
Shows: 0:32
